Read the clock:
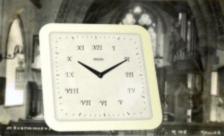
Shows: 10:10
